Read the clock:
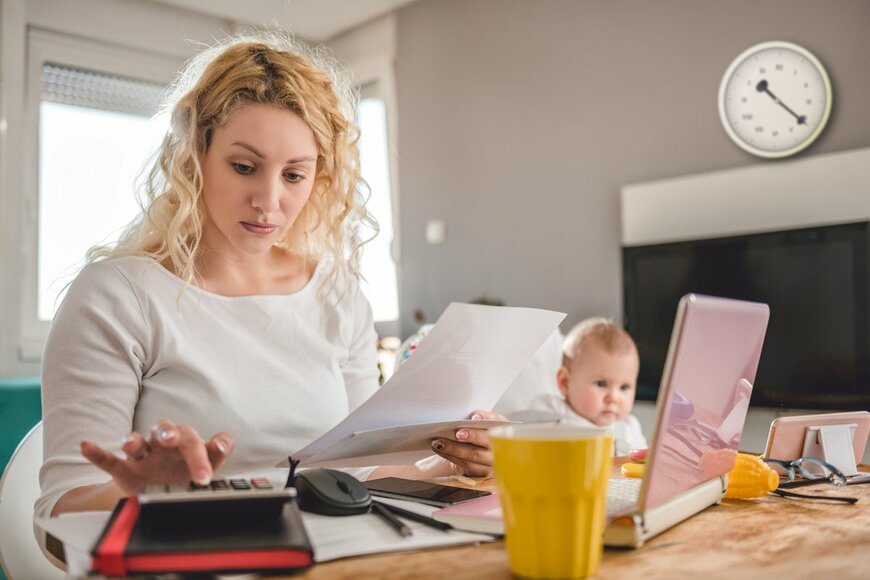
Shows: 10:21
